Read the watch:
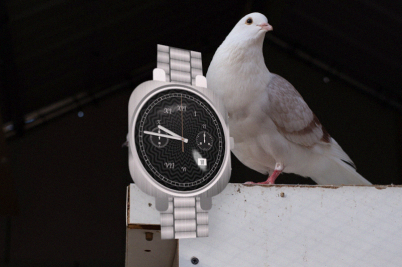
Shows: 9:46
